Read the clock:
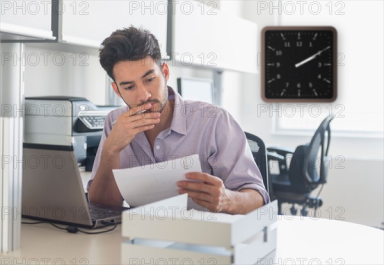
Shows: 2:10
